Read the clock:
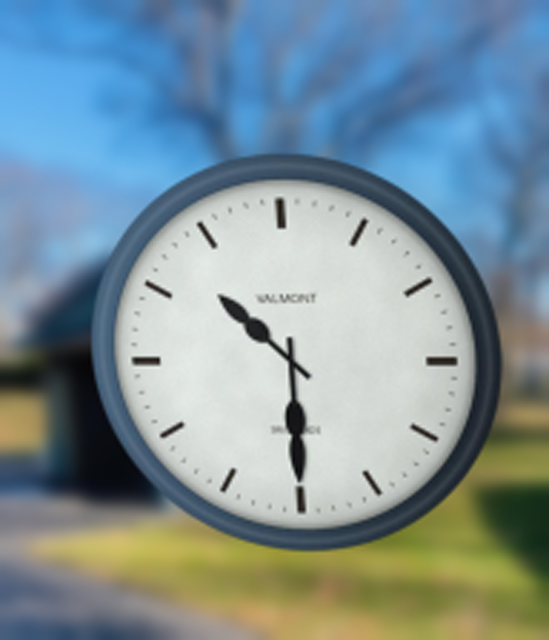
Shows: 10:30
